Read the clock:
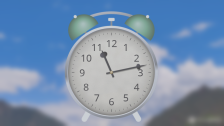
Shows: 11:13
